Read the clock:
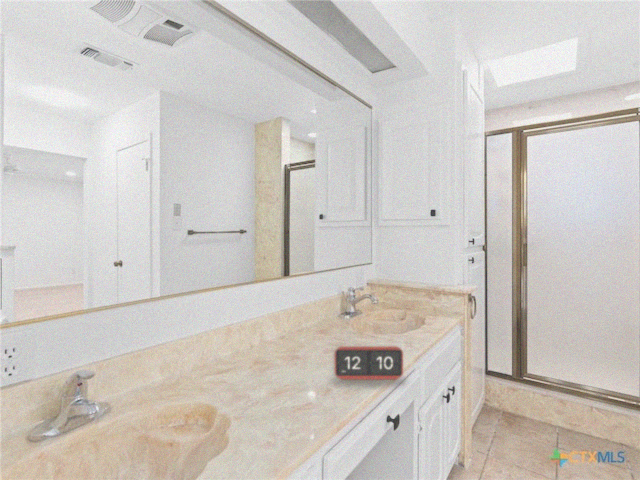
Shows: 12:10
